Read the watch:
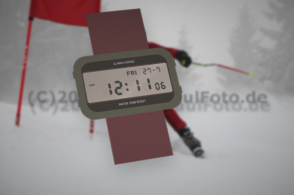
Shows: 12:11:06
